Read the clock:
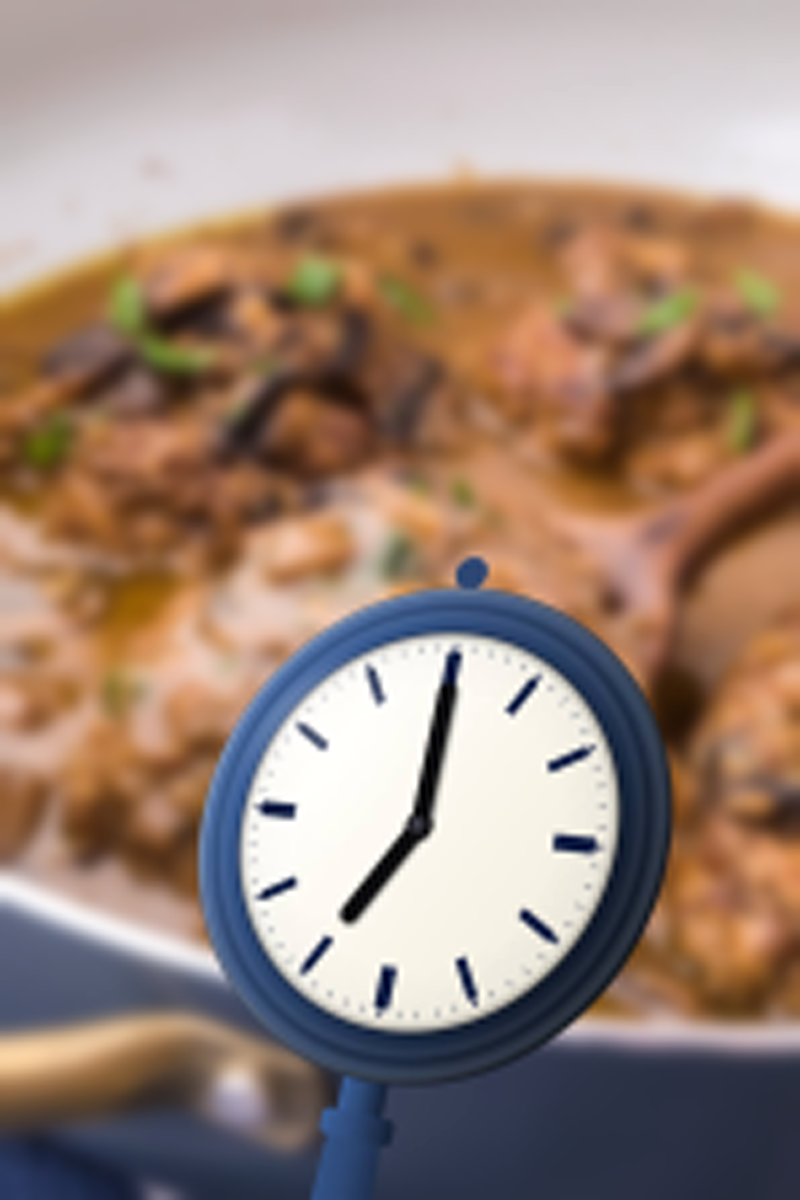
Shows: 7:00
